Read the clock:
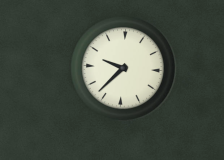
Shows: 9:37
